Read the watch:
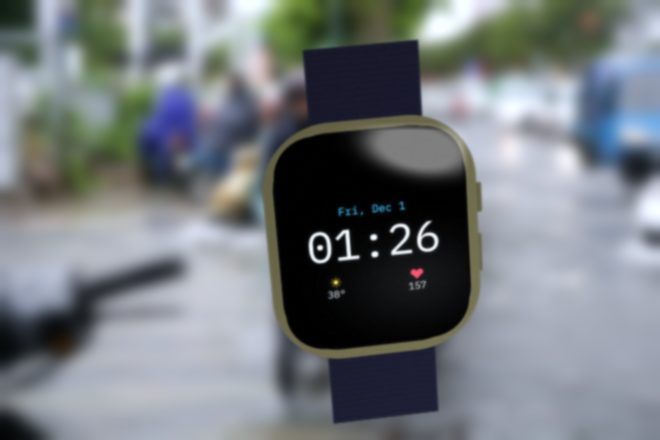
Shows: 1:26
